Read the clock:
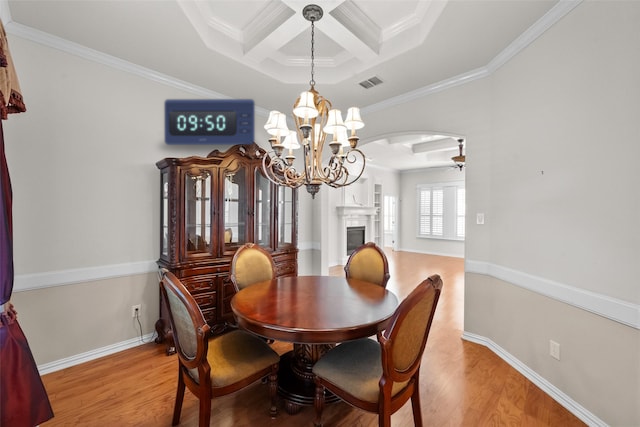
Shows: 9:50
